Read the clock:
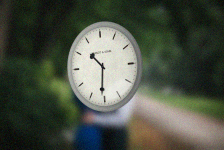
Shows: 10:31
